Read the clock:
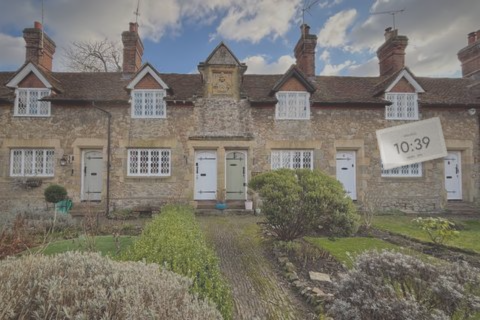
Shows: 10:39
